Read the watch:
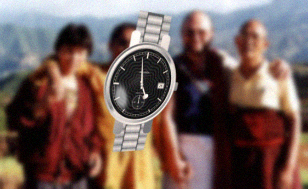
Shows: 4:58
